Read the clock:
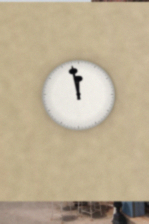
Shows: 11:58
